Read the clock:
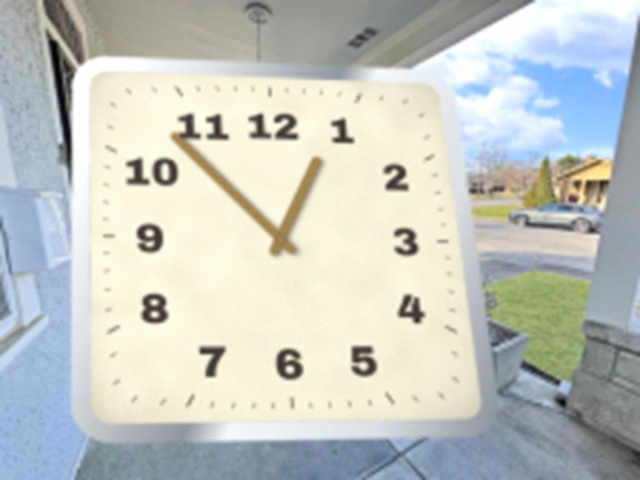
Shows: 12:53
